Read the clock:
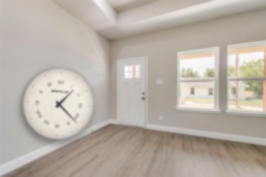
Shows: 1:22
